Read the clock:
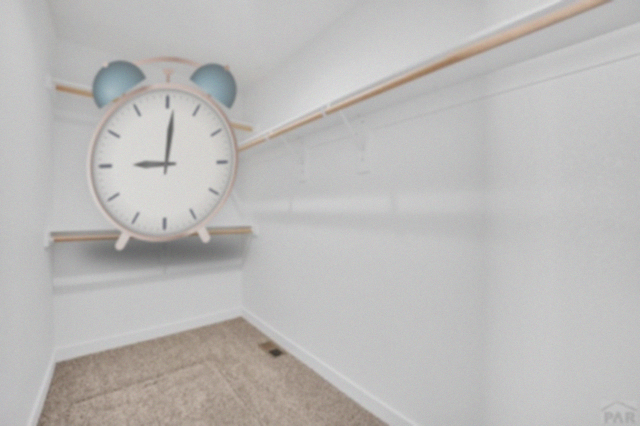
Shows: 9:01
